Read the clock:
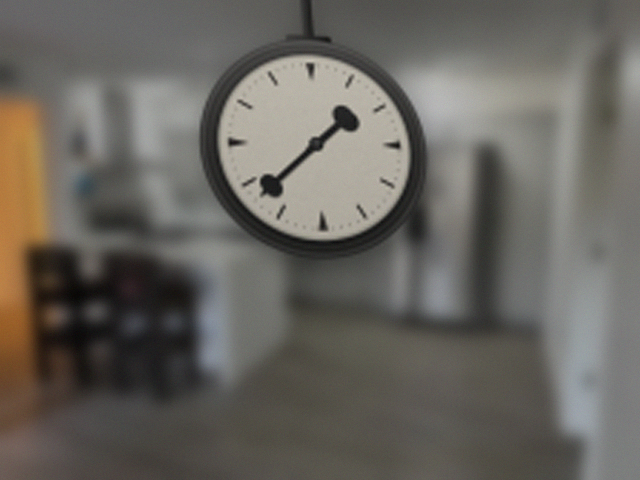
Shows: 1:38
